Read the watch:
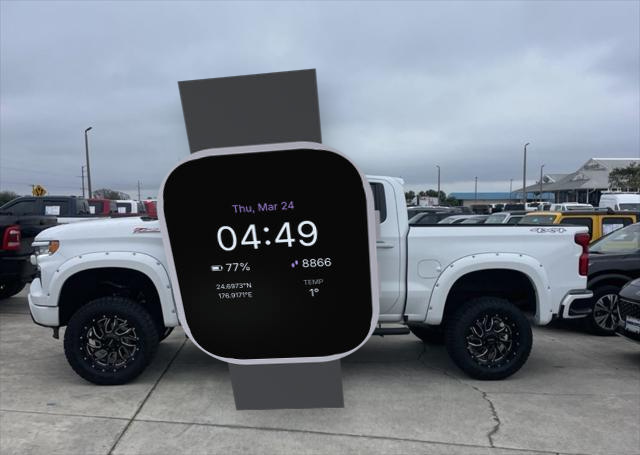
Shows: 4:49
